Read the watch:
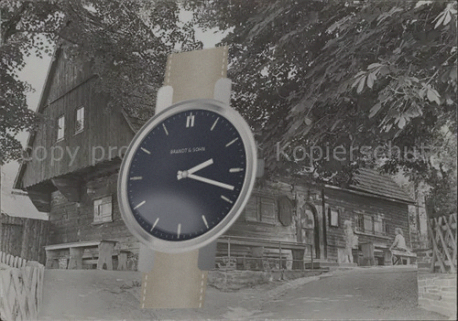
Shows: 2:18
